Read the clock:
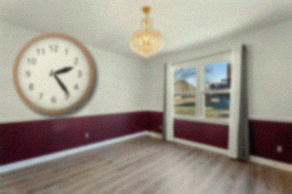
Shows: 2:24
